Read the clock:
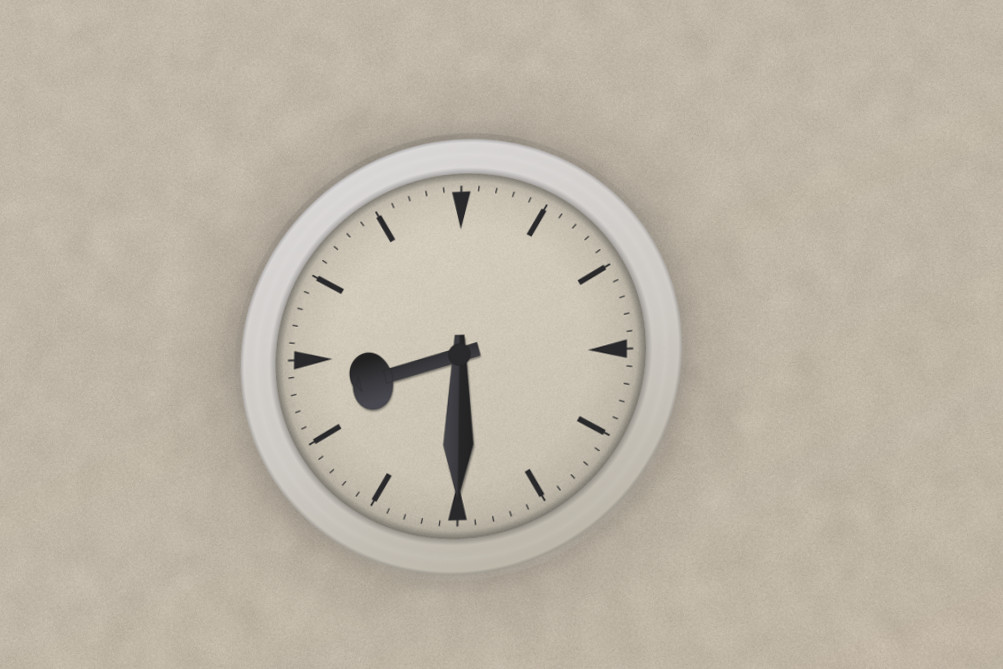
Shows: 8:30
